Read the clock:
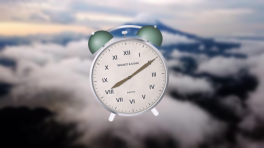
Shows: 8:10
